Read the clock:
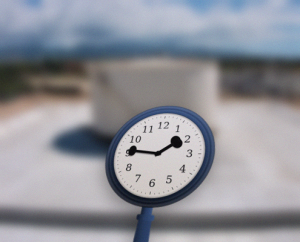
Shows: 1:46
